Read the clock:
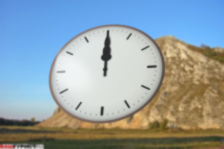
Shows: 12:00
